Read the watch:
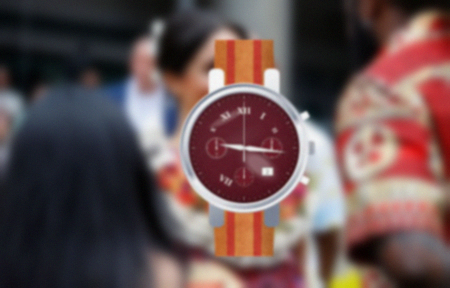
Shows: 9:16
